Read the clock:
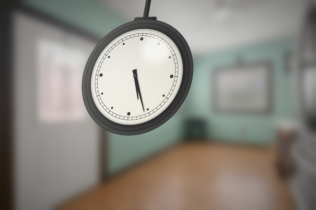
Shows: 5:26
